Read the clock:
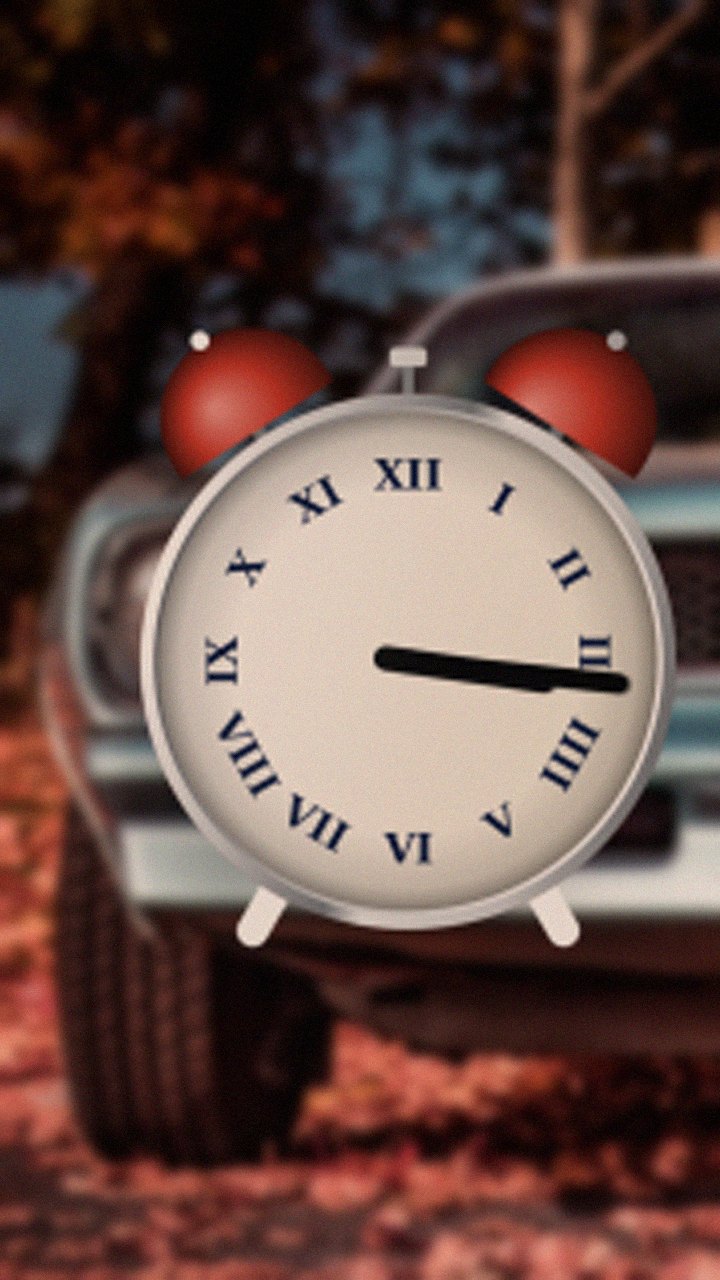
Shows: 3:16
